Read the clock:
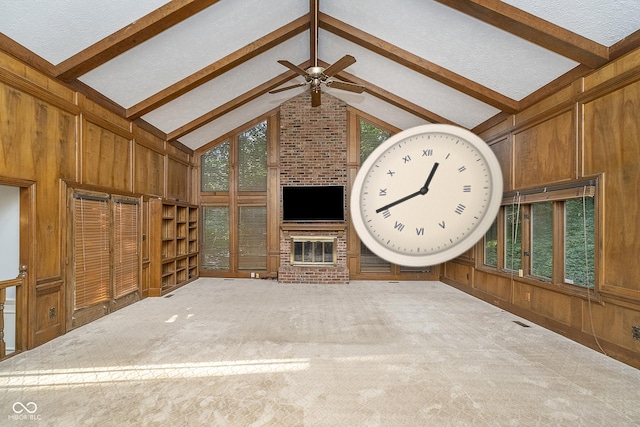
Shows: 12:41
